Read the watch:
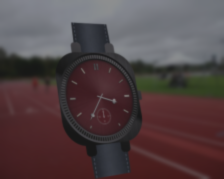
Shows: 3:36
